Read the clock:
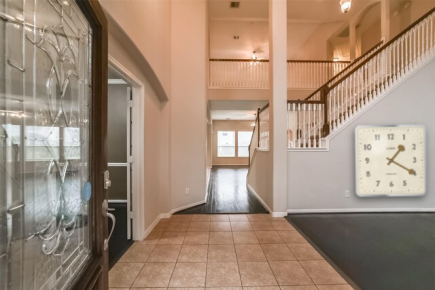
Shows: 1:20
